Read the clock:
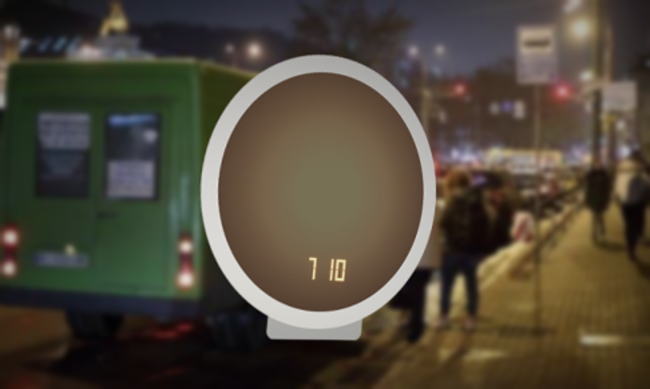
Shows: 7:10
